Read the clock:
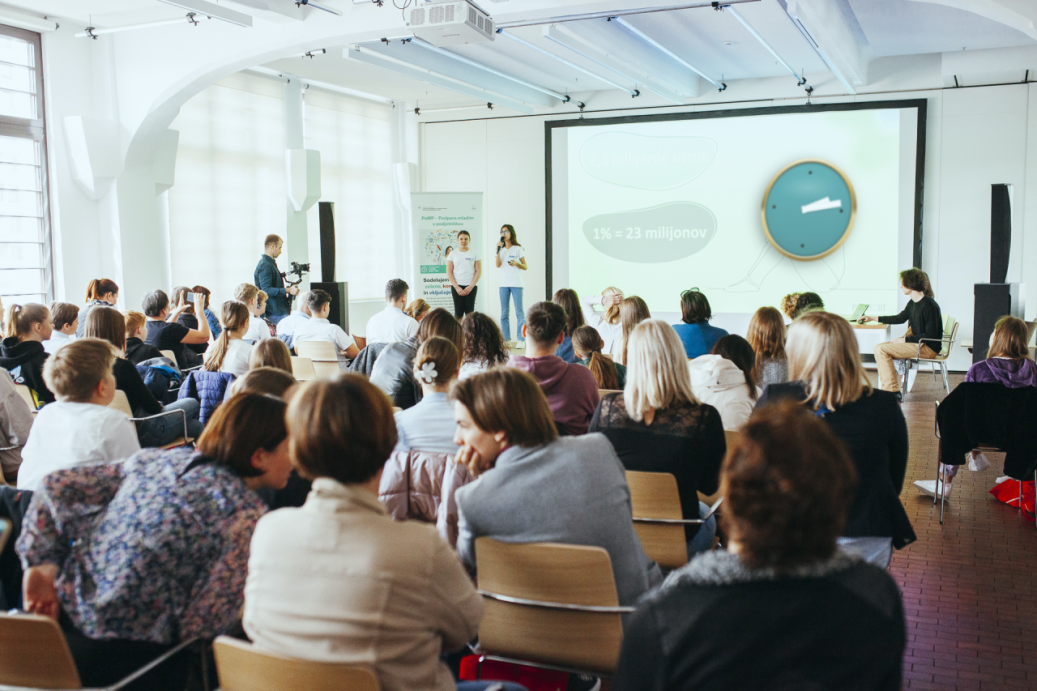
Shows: 2:13
